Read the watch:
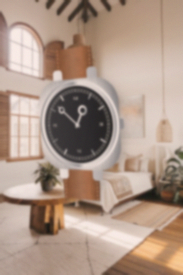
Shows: 12:52
